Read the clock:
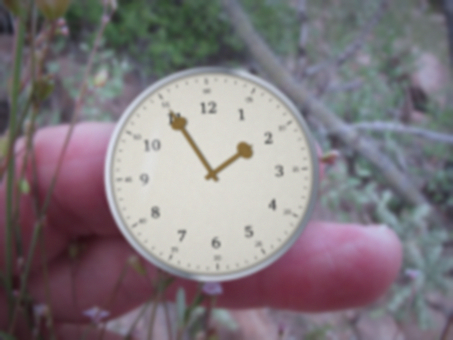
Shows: 1:55
